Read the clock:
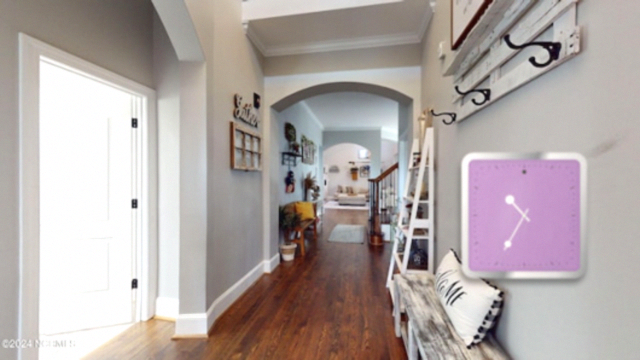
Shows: 10:35
